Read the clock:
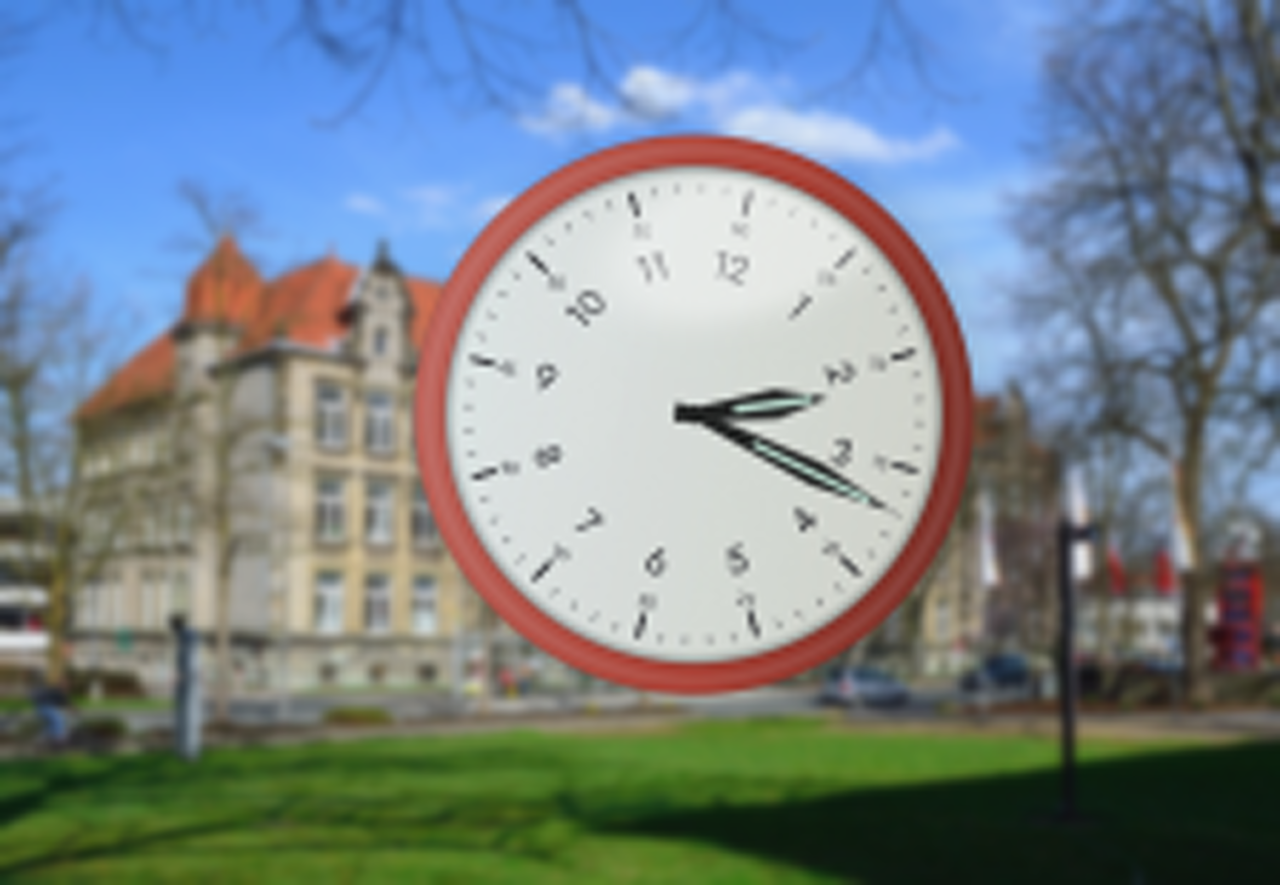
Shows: 2:17
